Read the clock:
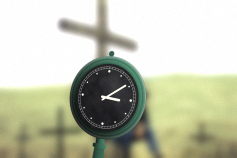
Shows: 3:09
